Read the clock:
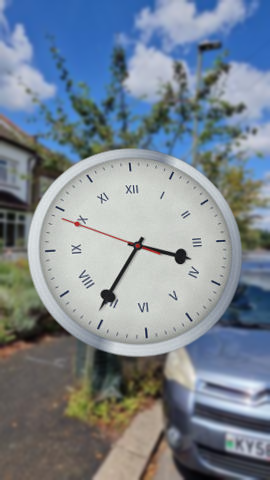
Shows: 3:35:49
